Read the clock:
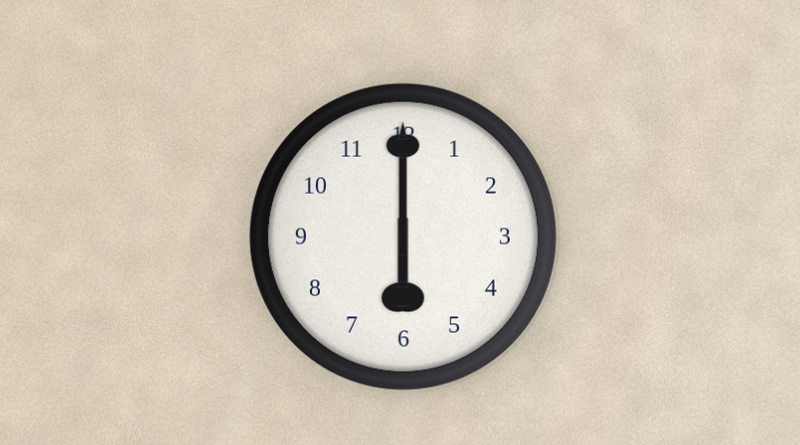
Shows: 6:00
